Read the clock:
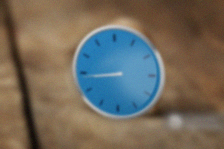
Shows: 8:44
